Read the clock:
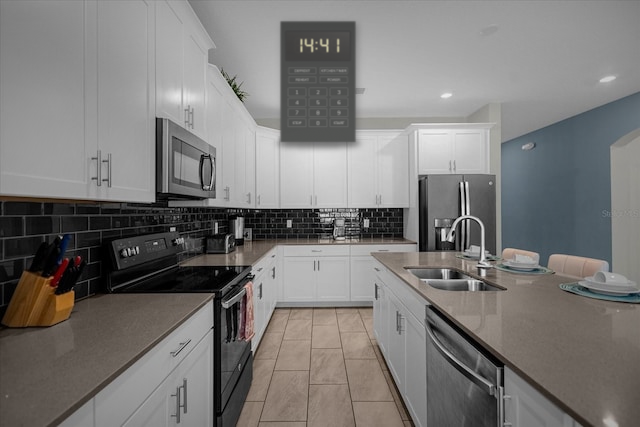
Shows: 14:41
